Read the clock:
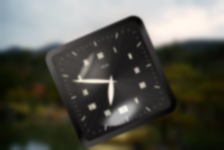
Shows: 6:49
